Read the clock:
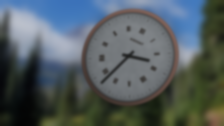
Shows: 2:33
